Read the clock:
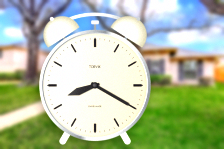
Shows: 8:20
